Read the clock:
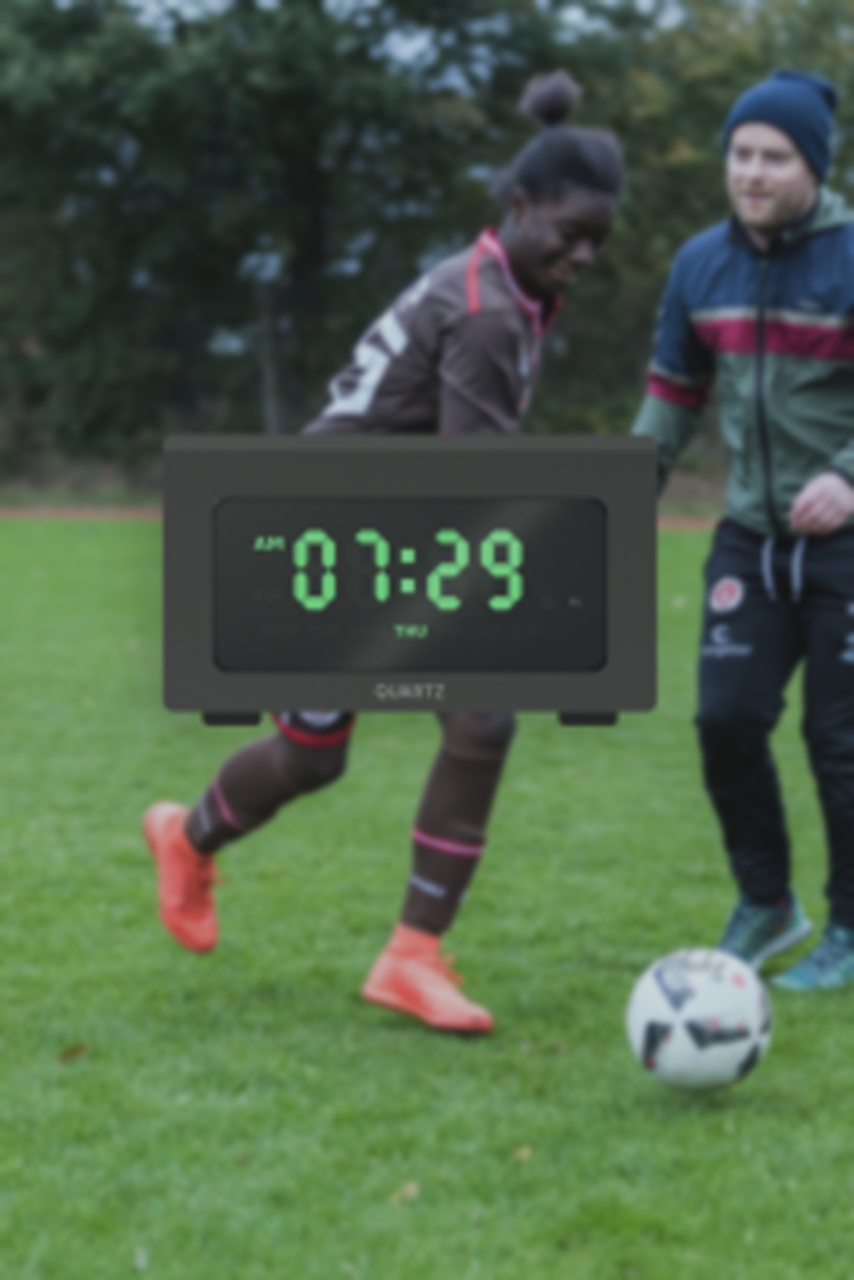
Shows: 7:29
